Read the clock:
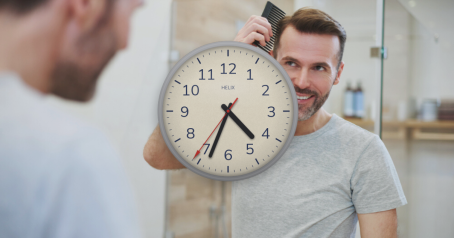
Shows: 4:33:36
